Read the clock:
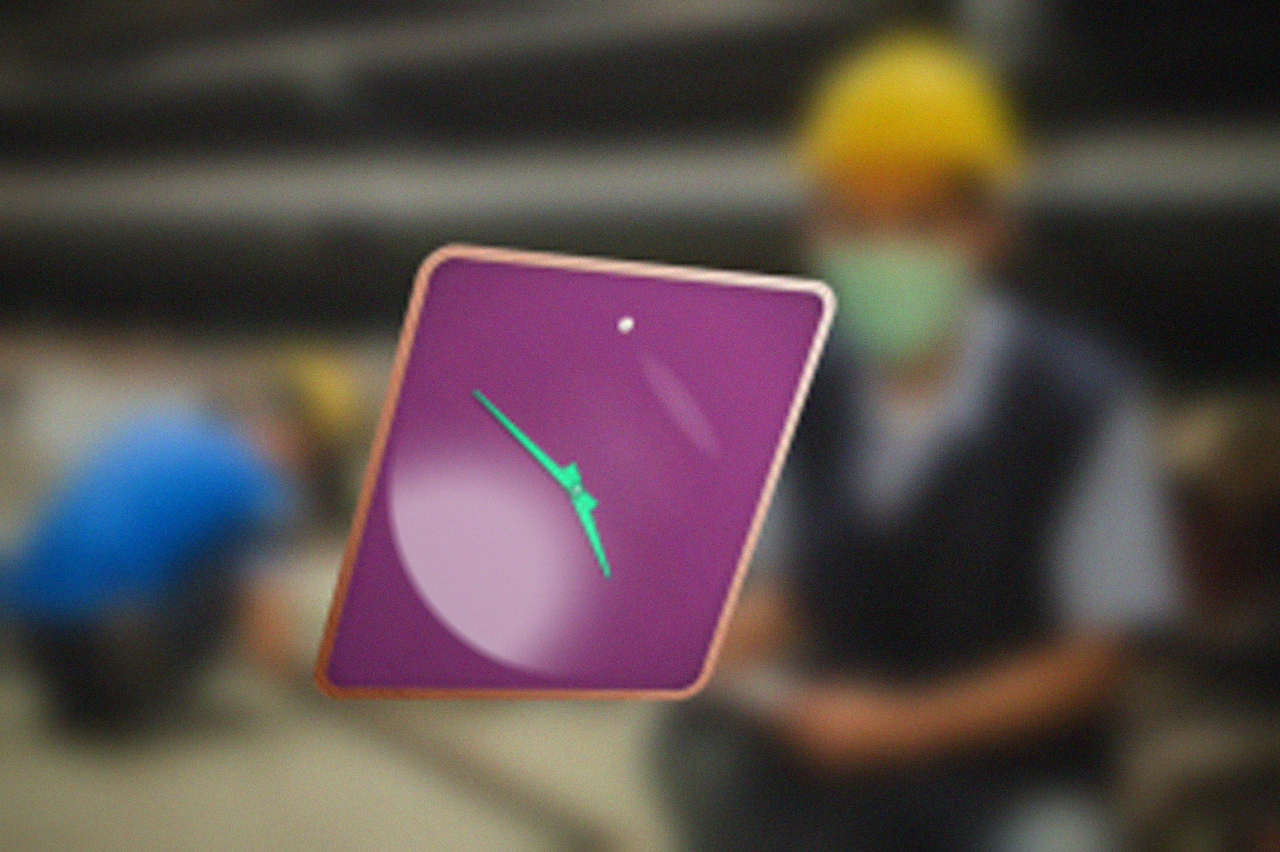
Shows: 4:51
